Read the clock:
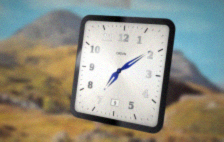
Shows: 7:09
